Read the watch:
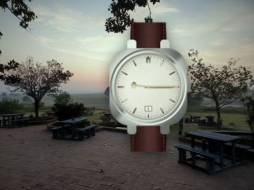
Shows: 9:15
